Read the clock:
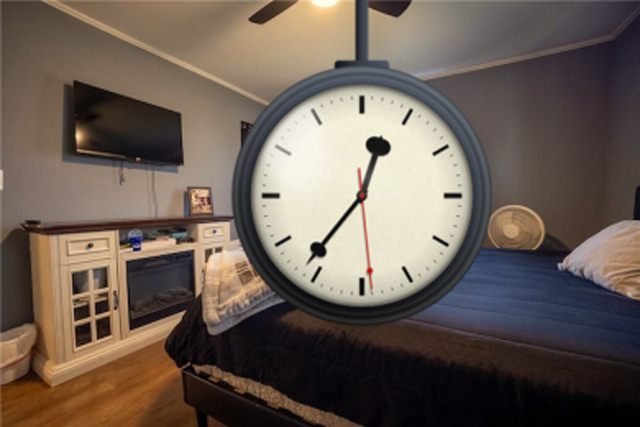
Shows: 12:36:29
